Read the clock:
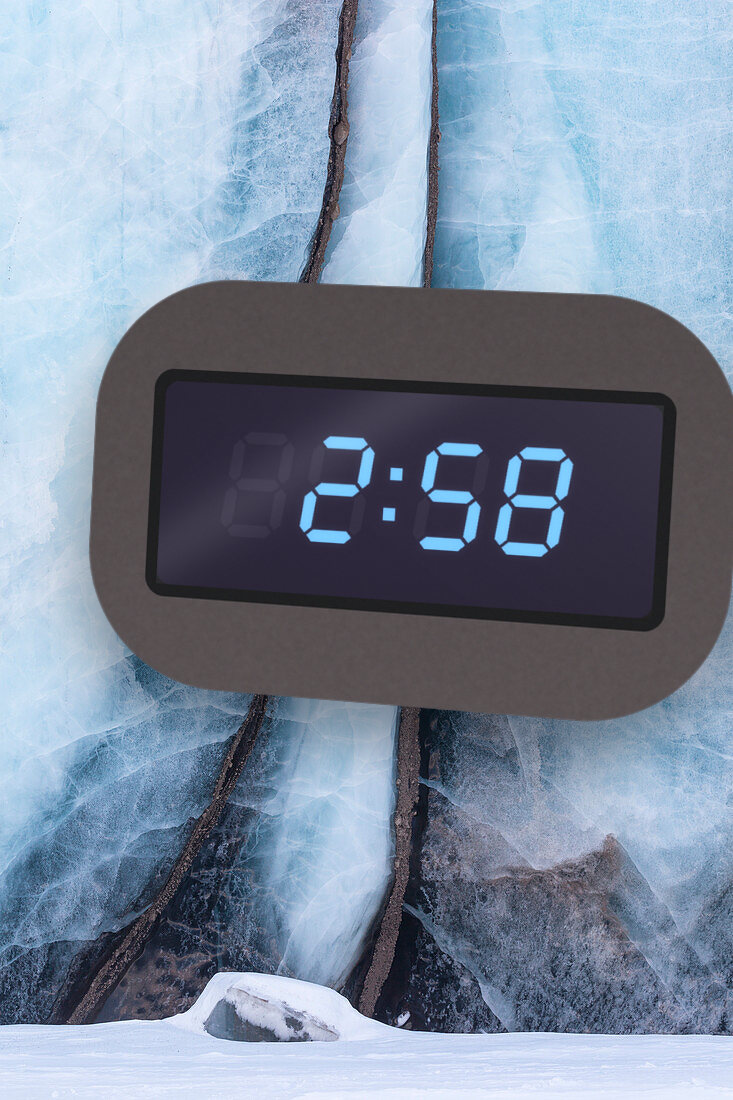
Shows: 2:58
